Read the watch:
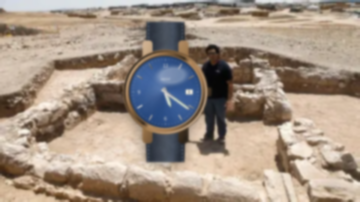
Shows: 5:21
